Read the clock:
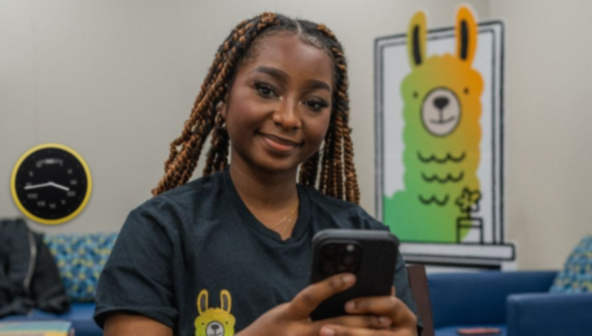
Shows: 3:44
